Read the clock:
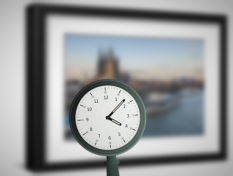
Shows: 4:08
